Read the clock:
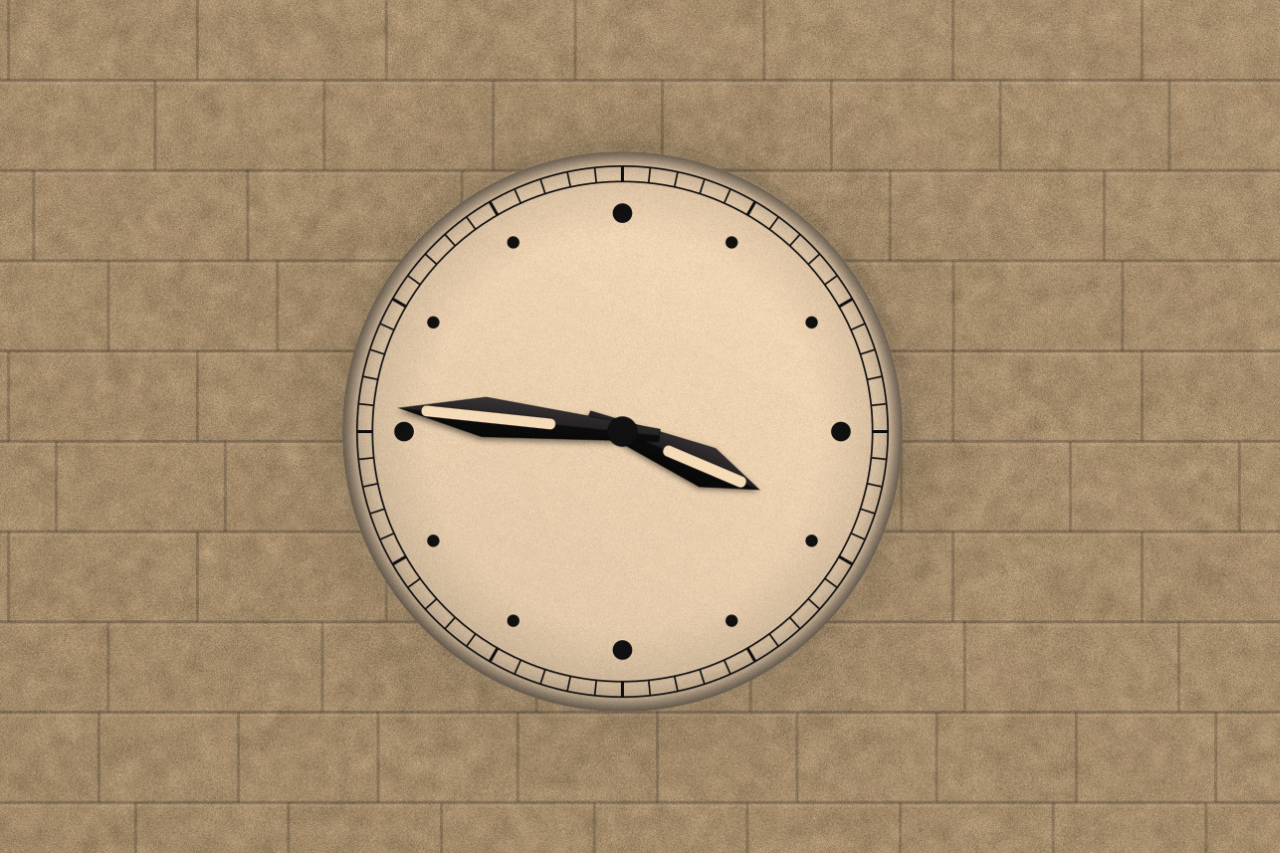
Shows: 3:46
